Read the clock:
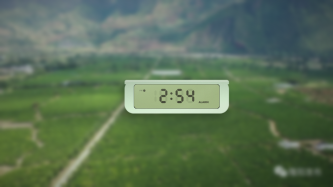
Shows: 2:54
